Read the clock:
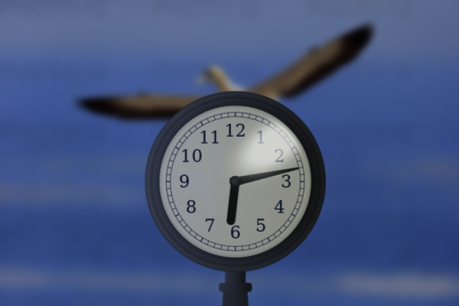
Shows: 6:13
